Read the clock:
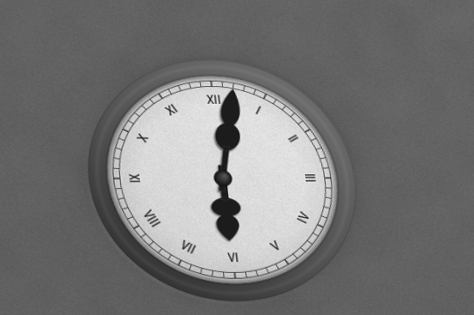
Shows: 6:02
